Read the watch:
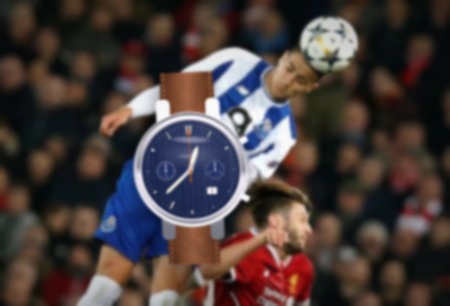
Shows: 12:38
